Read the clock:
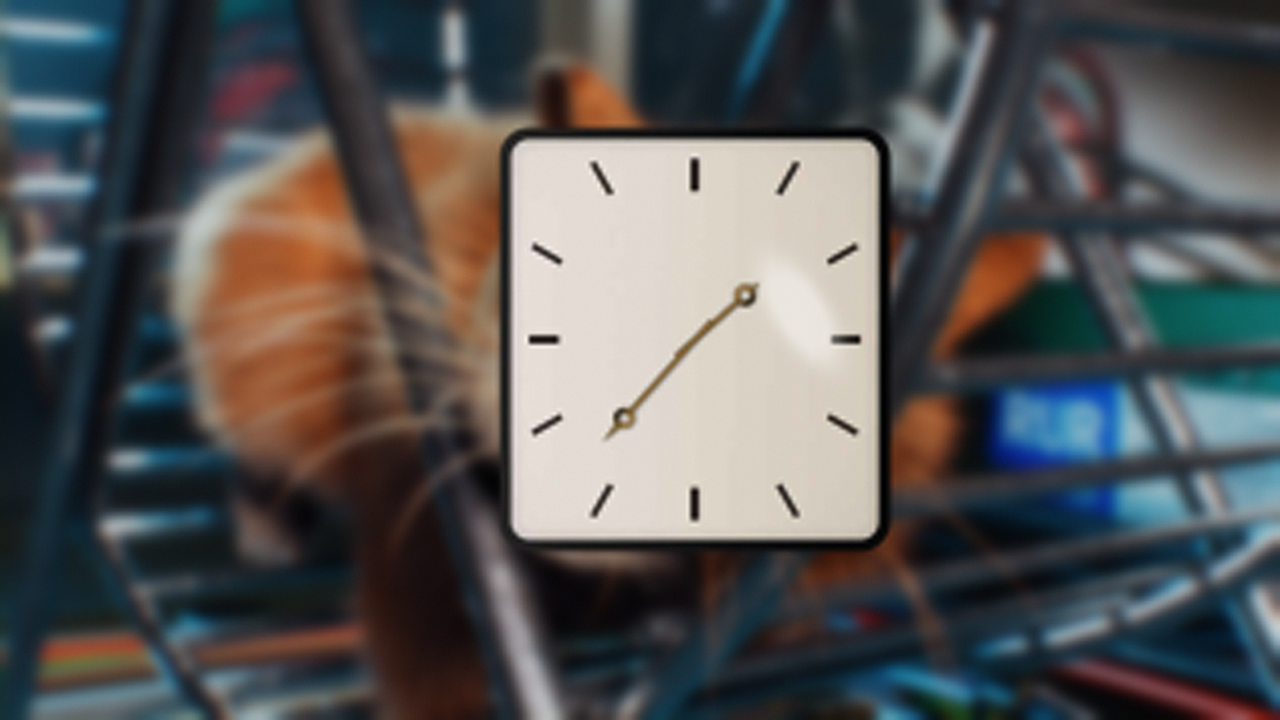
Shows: 1:37
